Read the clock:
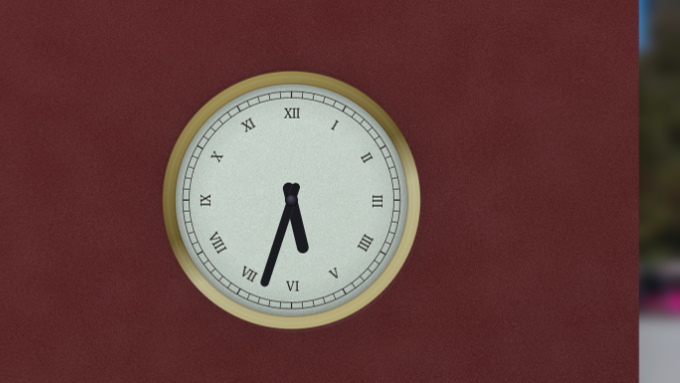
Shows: 5:33
